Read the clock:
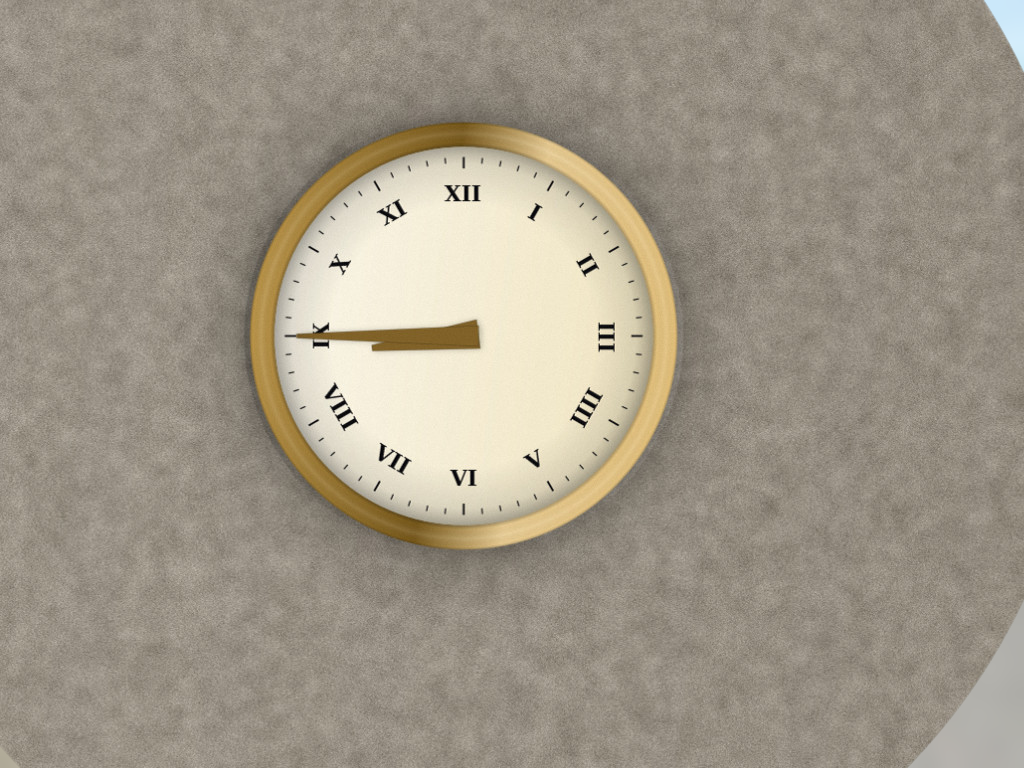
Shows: 8:45
